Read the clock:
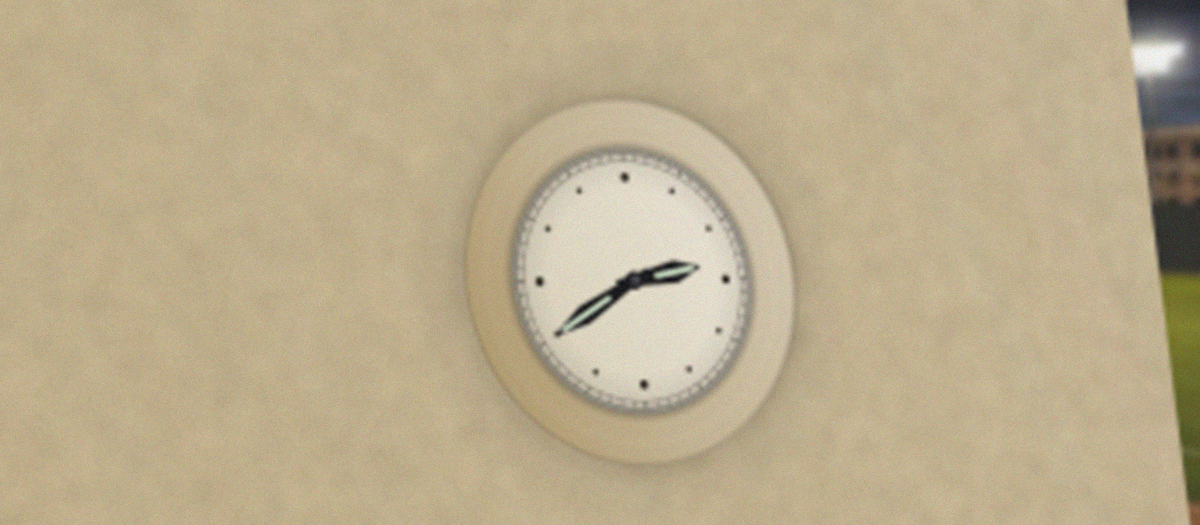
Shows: 2:40
